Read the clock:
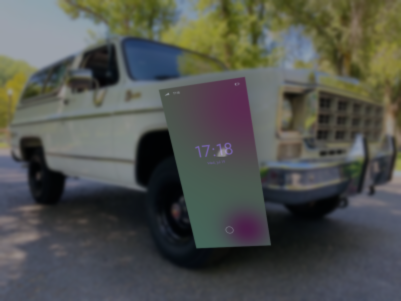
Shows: 17:18
